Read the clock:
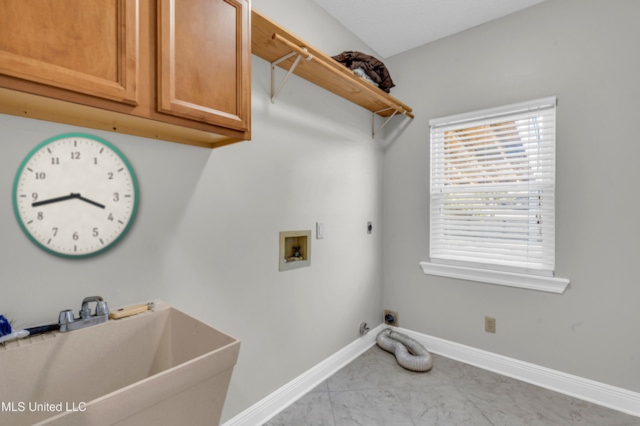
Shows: 3:43
